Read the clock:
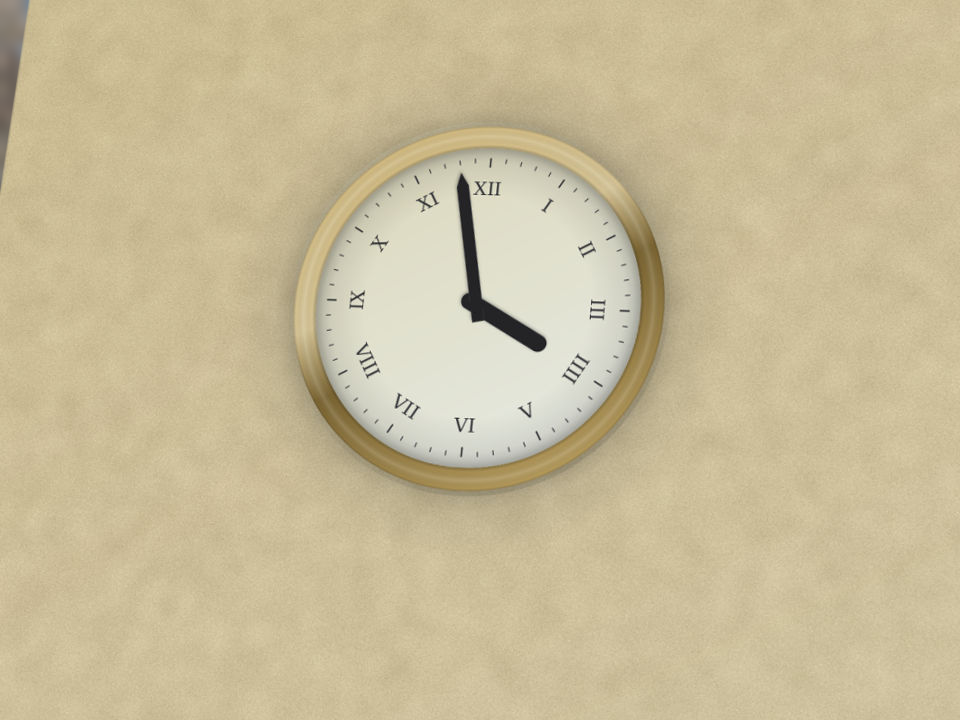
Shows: 3:58
